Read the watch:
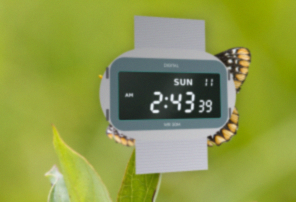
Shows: 2:43:39
